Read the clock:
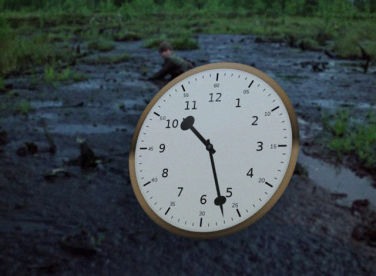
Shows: 10:27
